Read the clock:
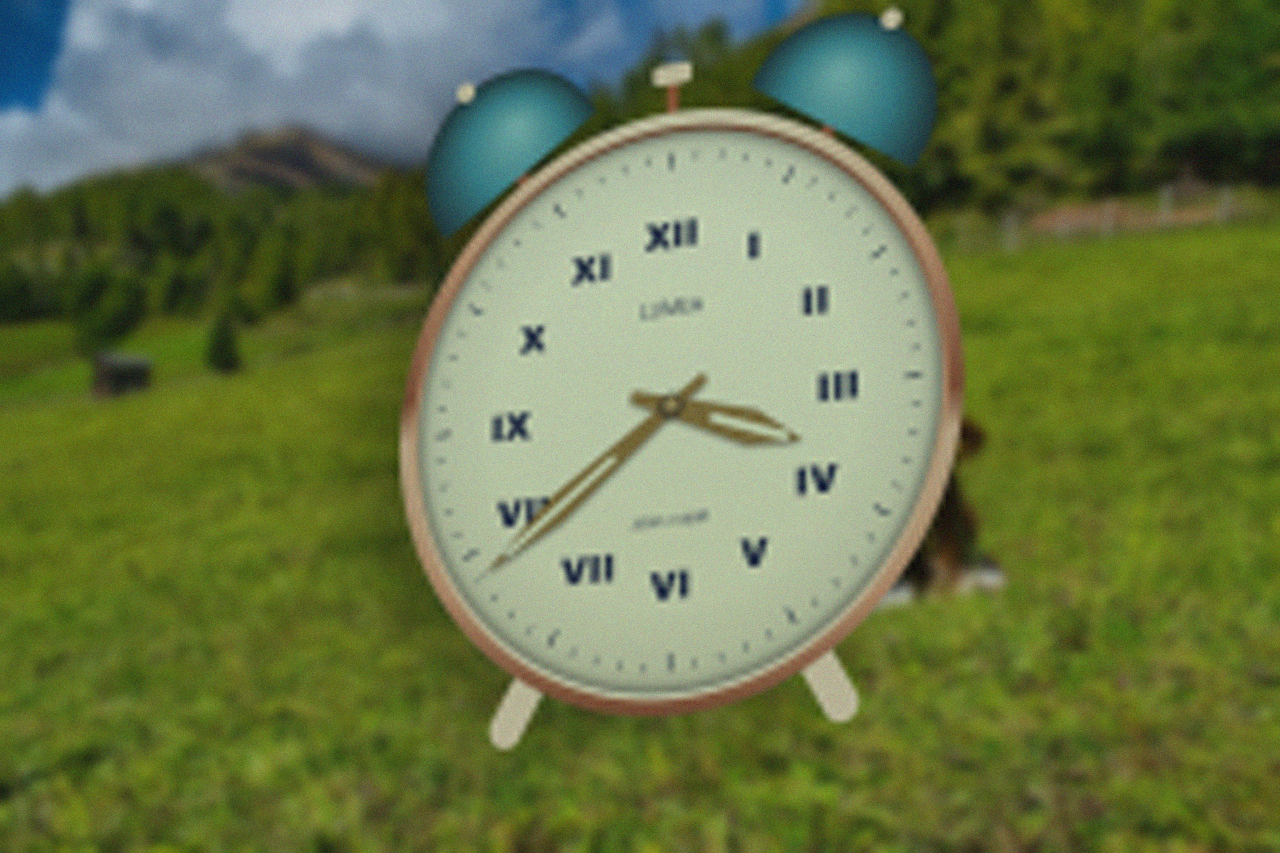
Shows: 3:39
